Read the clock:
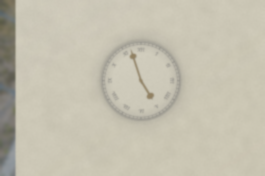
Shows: 4:57
